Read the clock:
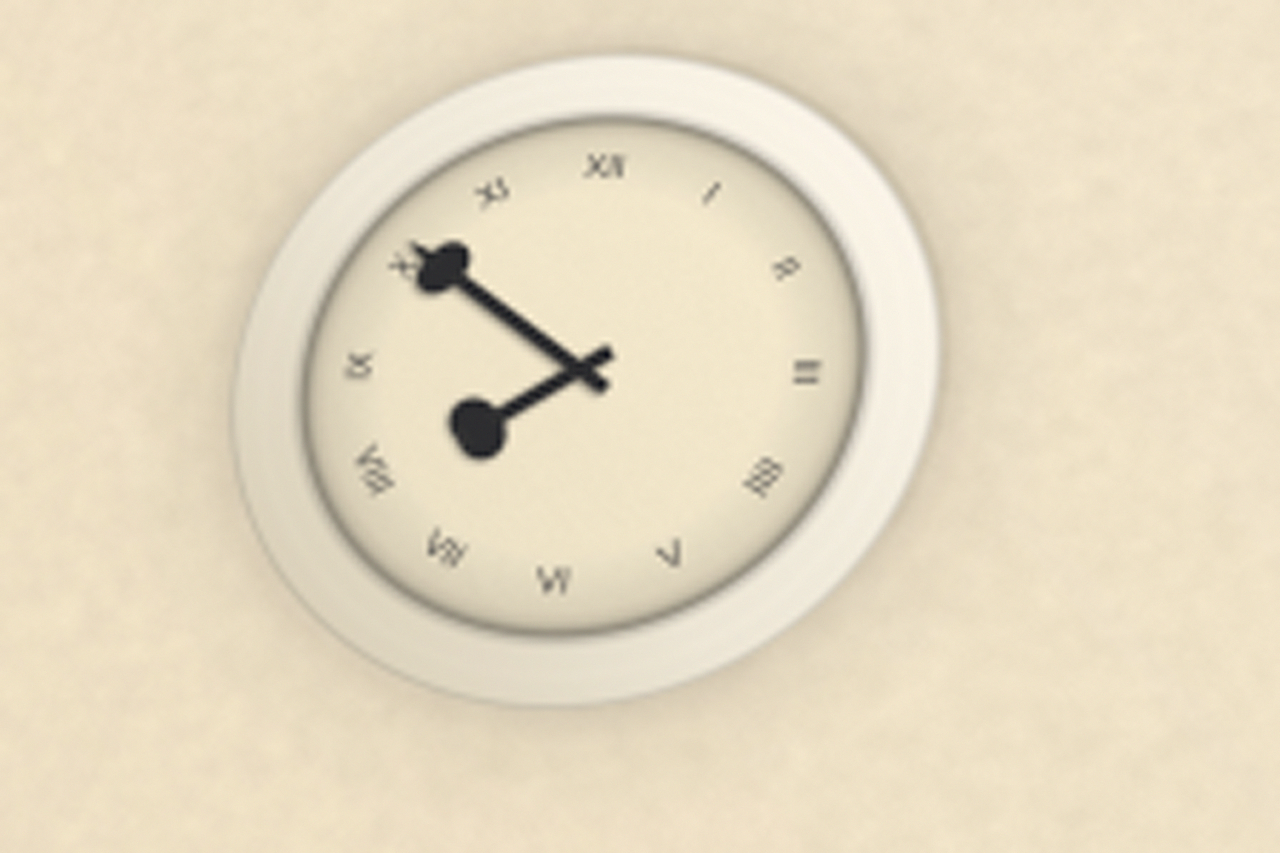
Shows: 7:51
